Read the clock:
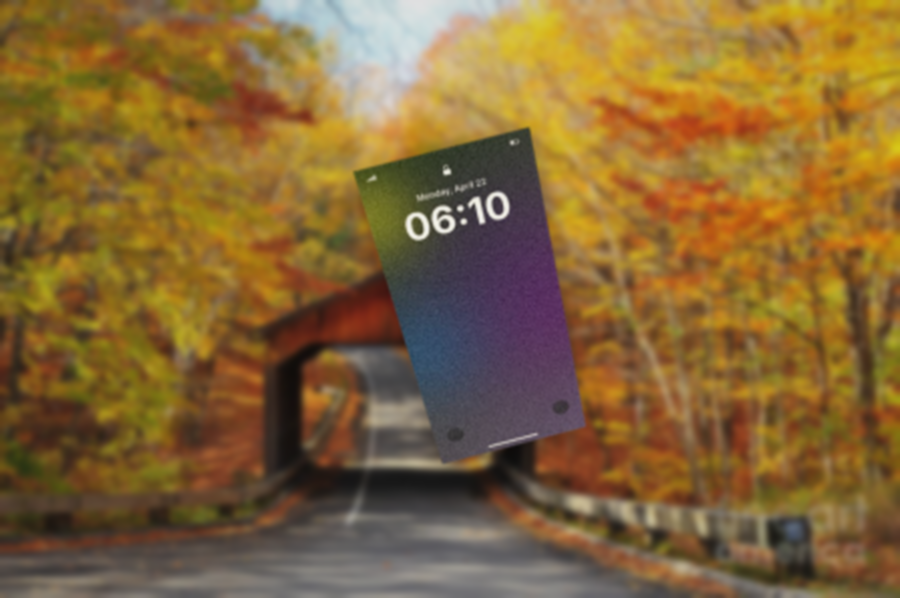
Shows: 6:10
